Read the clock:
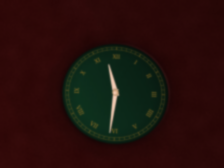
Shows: 11:31
